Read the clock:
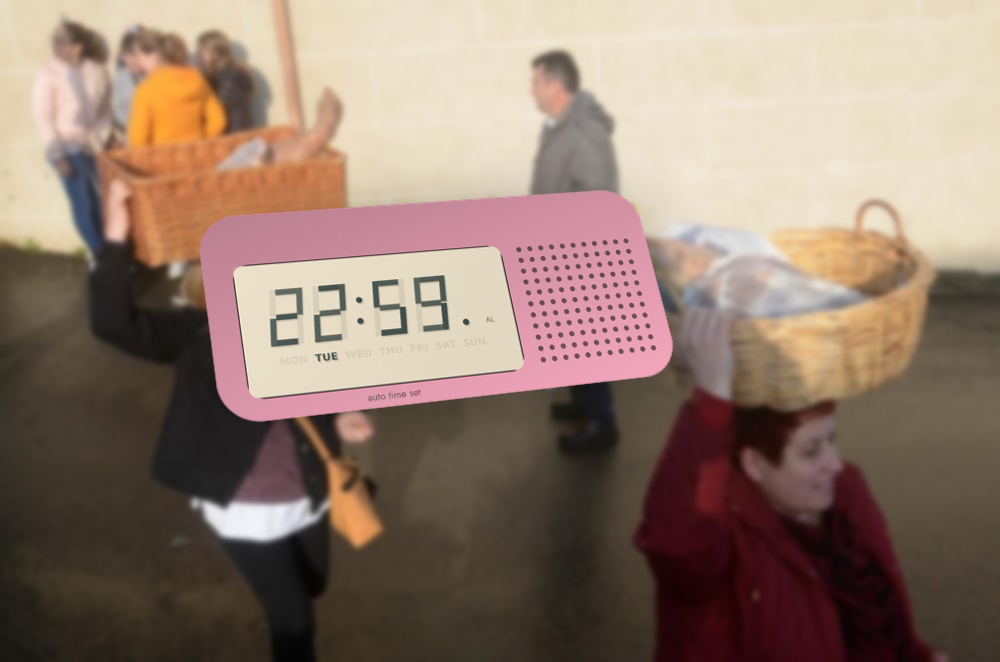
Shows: 22:59
